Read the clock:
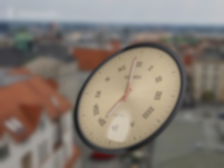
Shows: 6:59
